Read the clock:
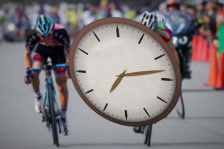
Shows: 7:13
